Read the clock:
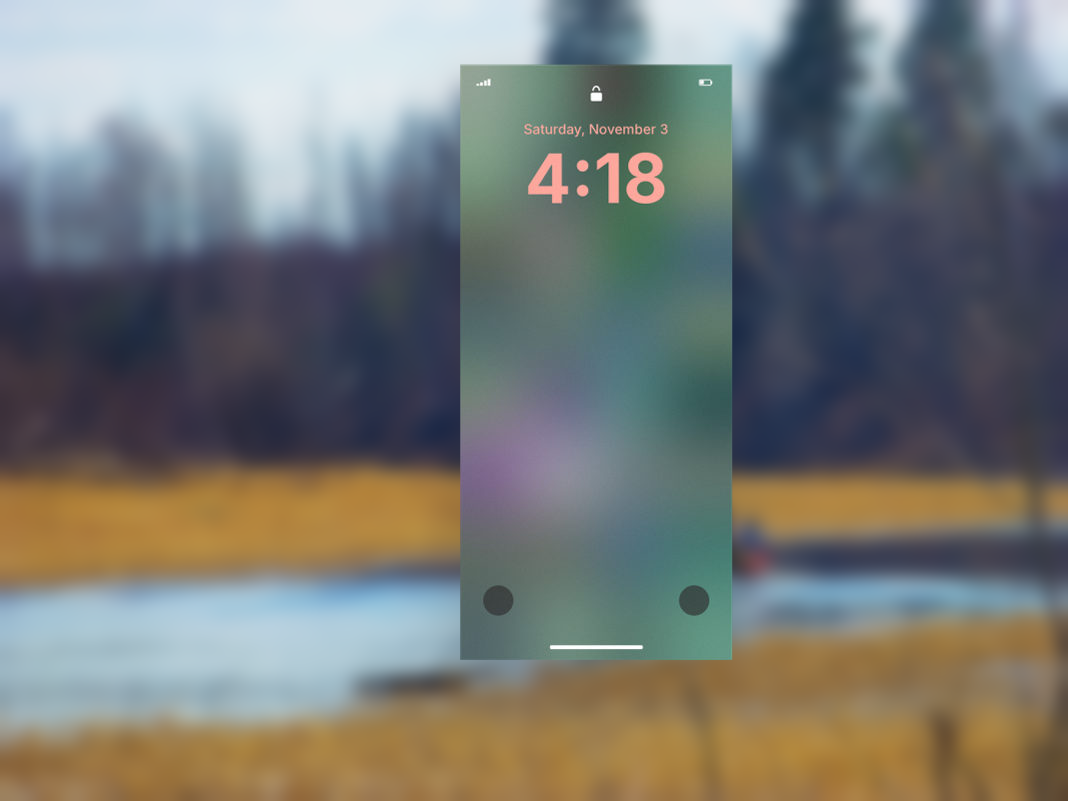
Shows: 4:18
